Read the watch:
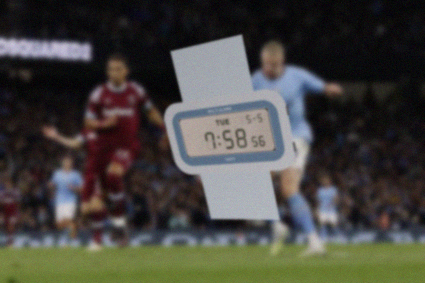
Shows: 7:58
